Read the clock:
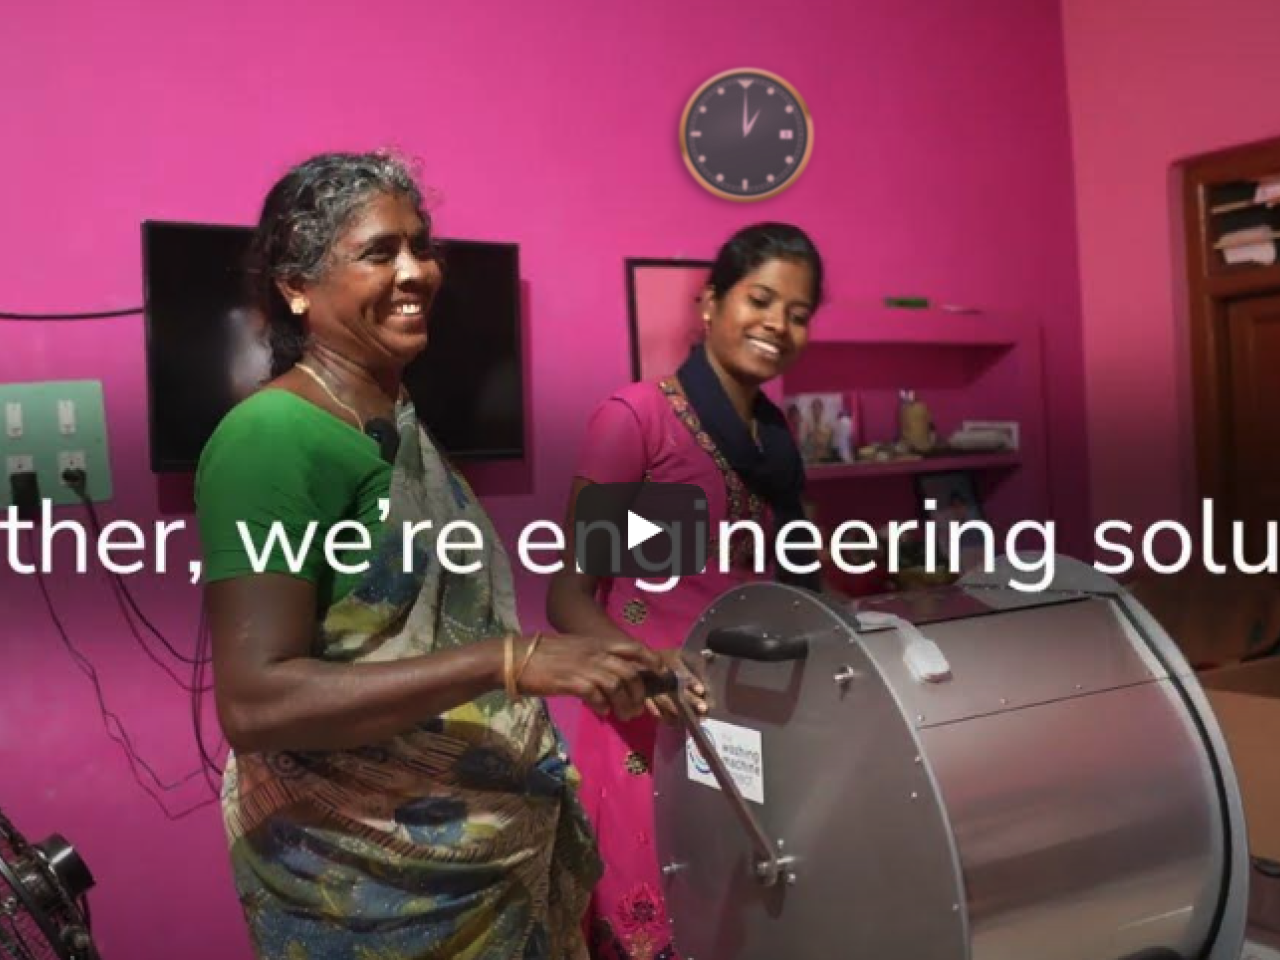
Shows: 1:00
